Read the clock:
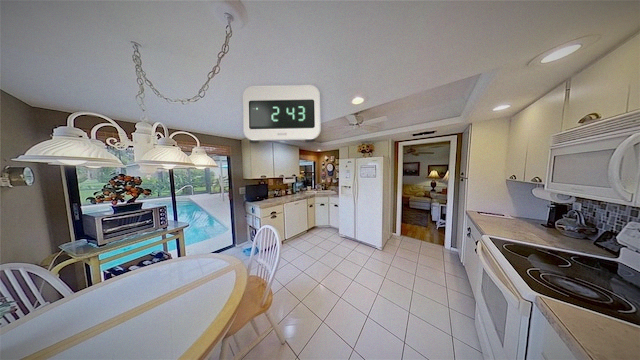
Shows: 2:43
